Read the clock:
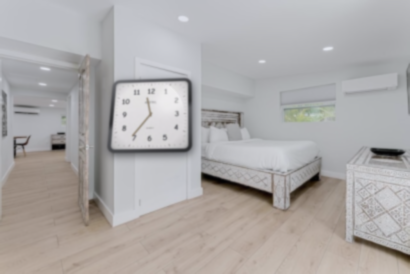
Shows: 11:36
